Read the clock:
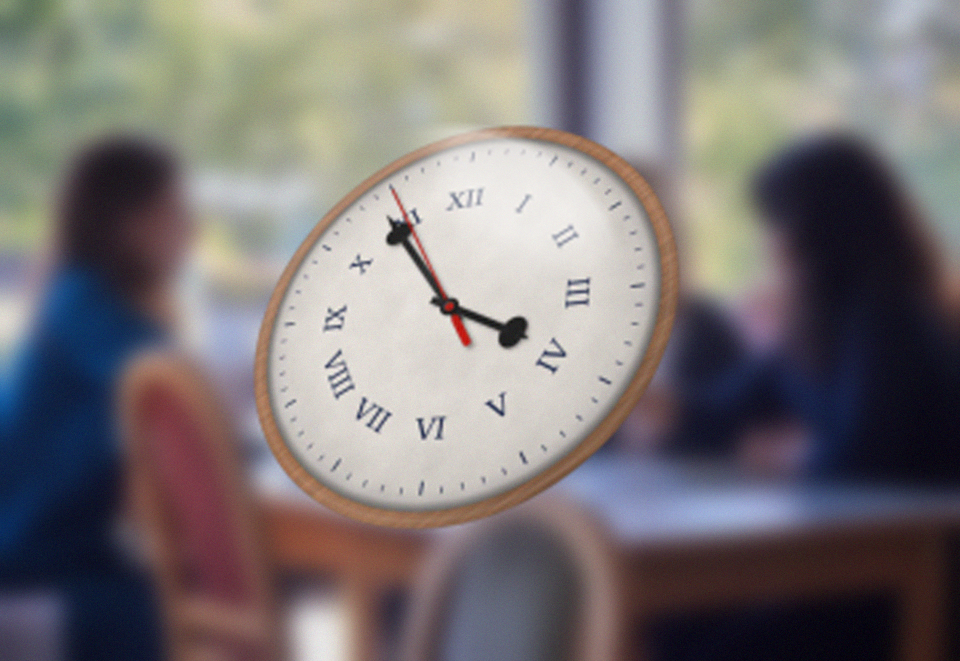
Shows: 3:53:55
